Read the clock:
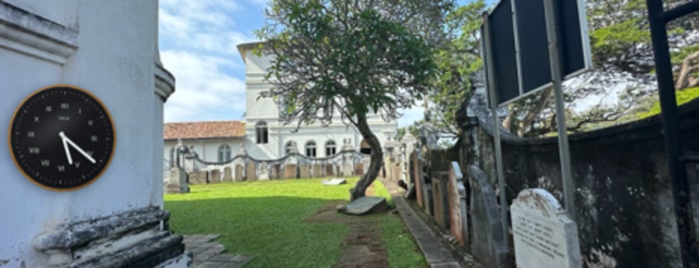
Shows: 5:21
